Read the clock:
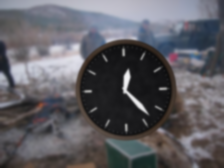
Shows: 12:23
